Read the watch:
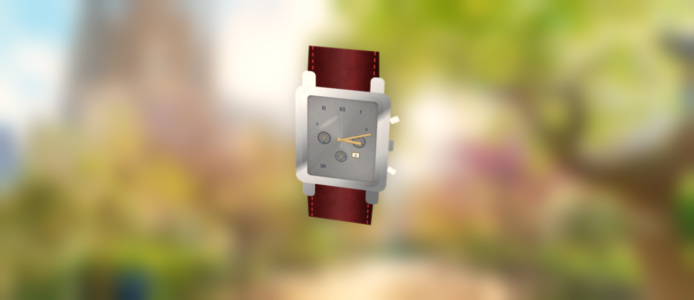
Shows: 3:12
